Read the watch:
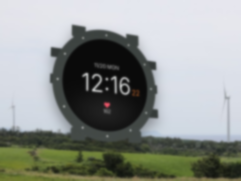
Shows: 12:16
